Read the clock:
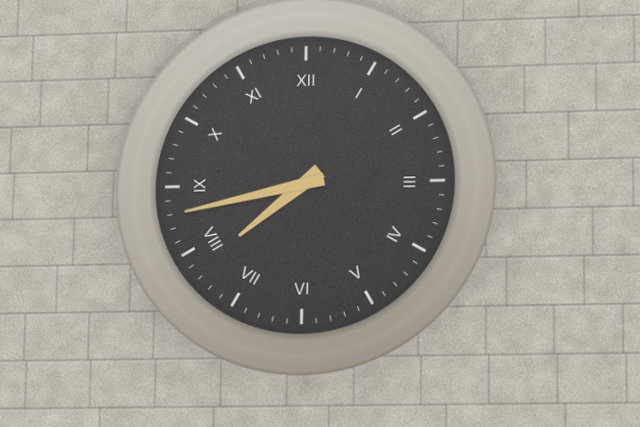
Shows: 7:43
